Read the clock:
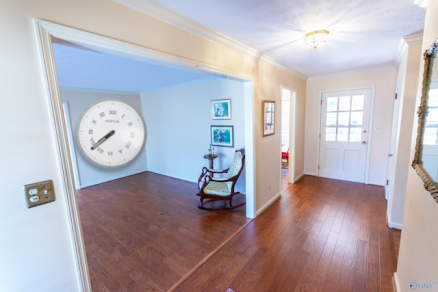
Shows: 7:38
